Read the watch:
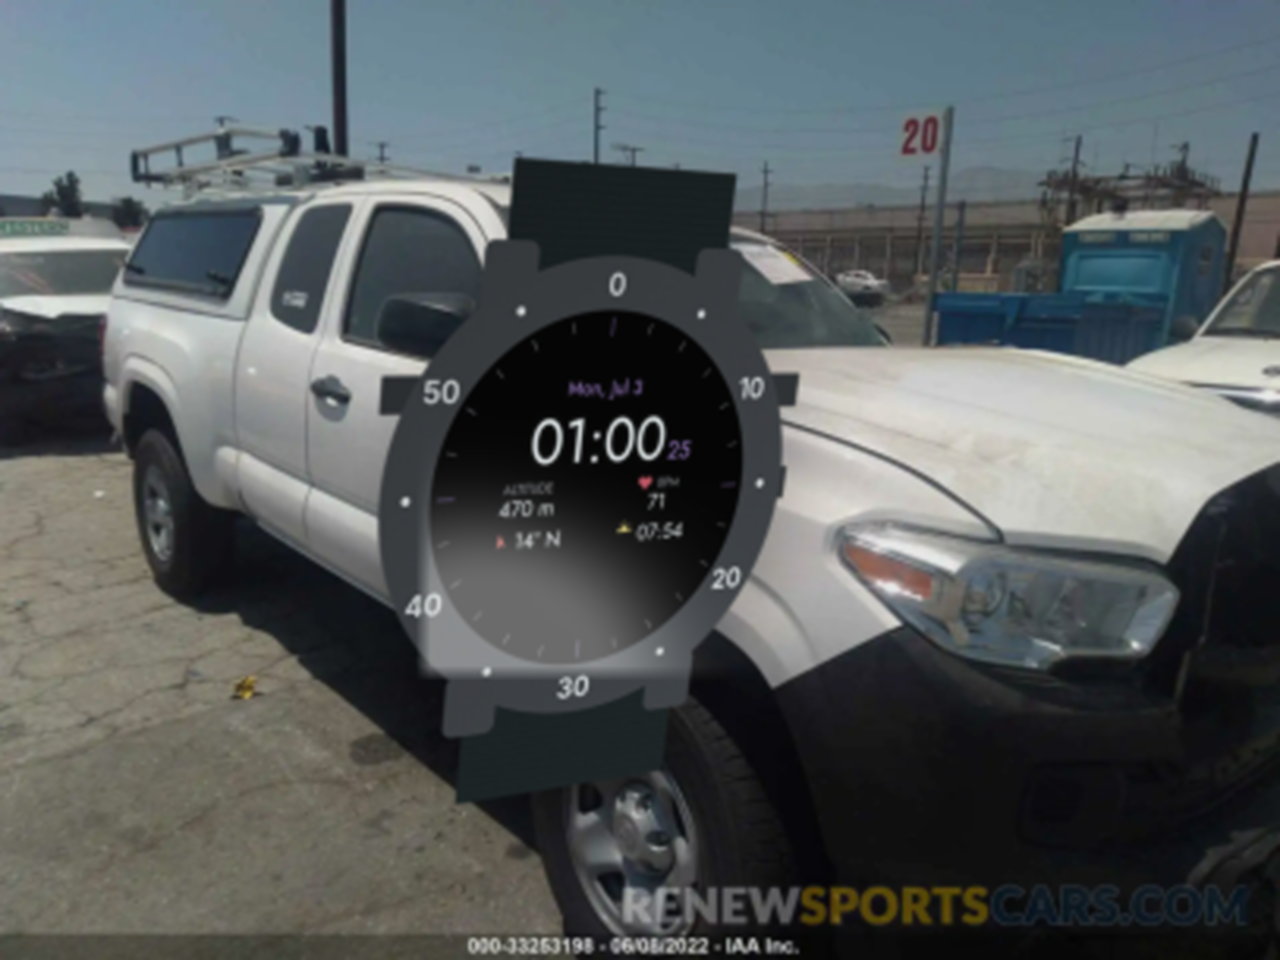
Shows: 1:00
